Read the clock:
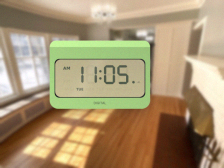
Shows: 11:05
